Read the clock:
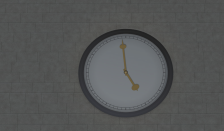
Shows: 4:59
